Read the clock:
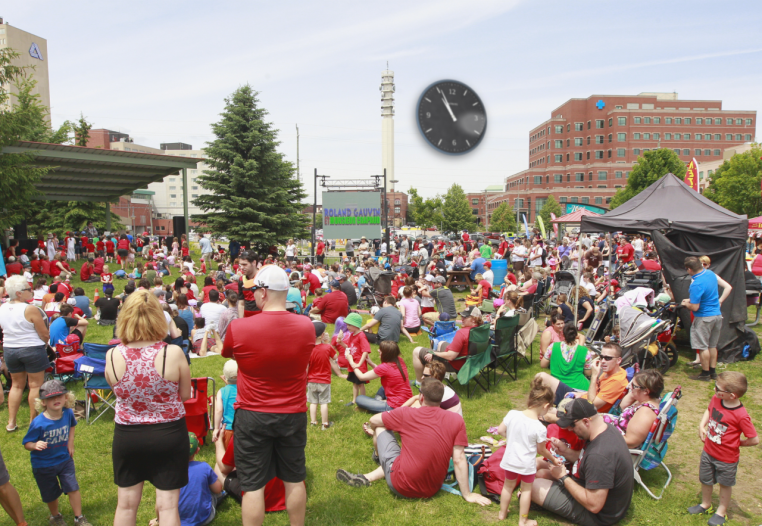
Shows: 10:56
